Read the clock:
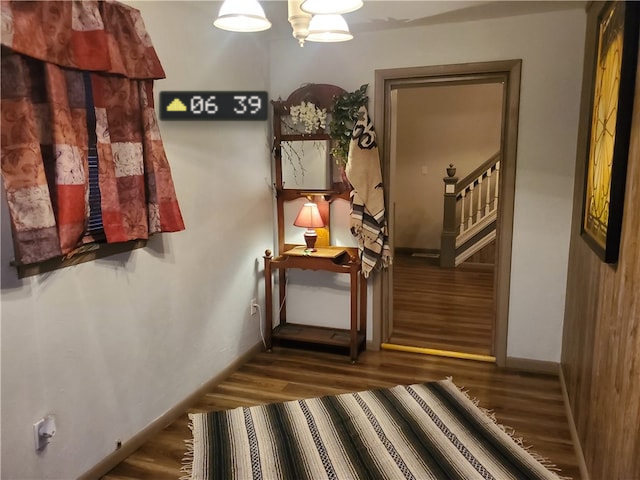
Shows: 6:39
